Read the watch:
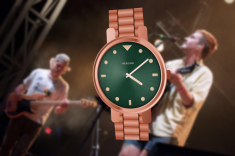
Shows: 4:09
